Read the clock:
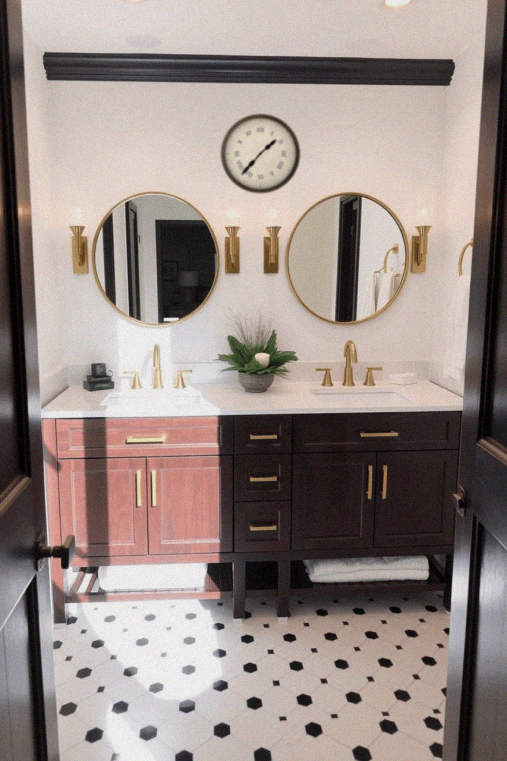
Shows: 1:37
